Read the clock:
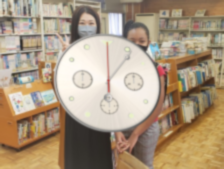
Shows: 6:06
